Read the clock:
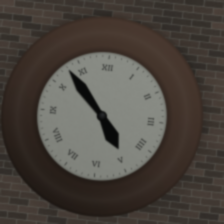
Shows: 4:53
